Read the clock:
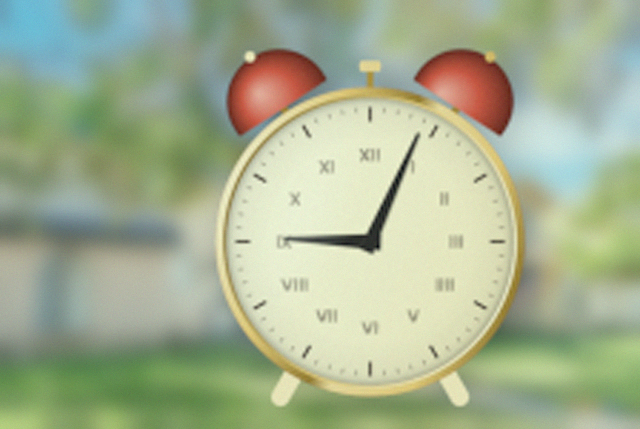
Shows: 9:04
